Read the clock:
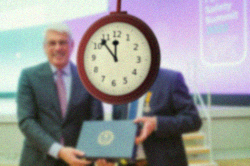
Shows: 11:53
